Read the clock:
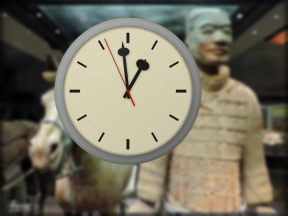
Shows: 12:58:56
